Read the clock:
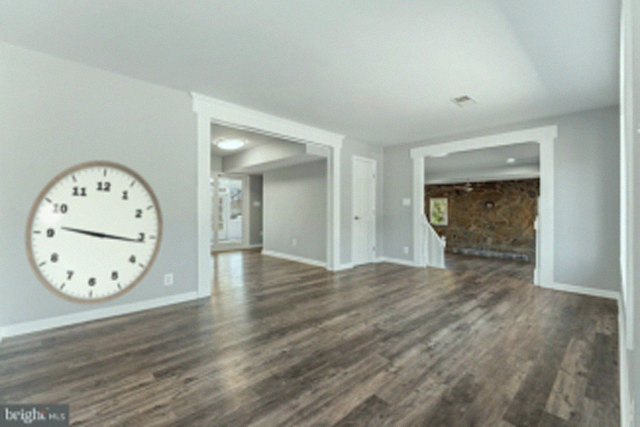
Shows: 9:16
